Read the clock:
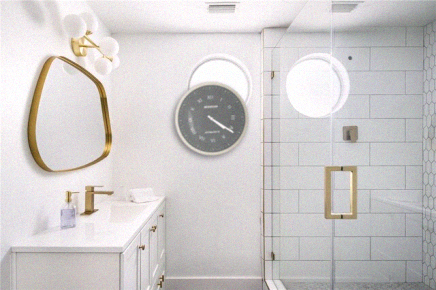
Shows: 4:21
